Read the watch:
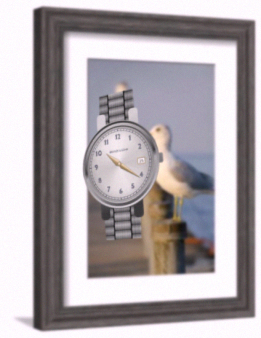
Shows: 10:21
